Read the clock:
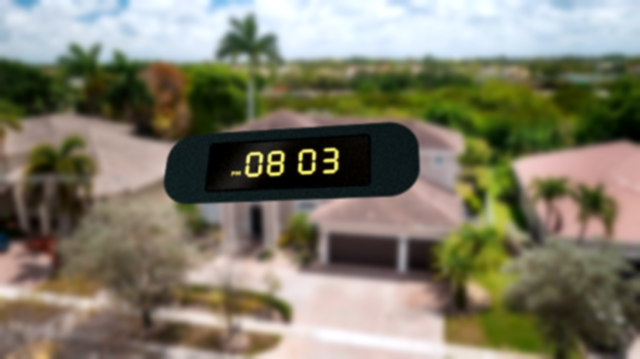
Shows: 8:03
